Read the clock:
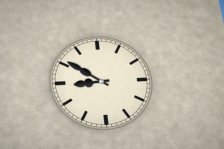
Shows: 8:51
